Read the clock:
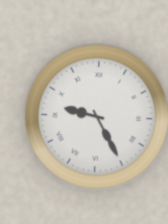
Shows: 9:25
